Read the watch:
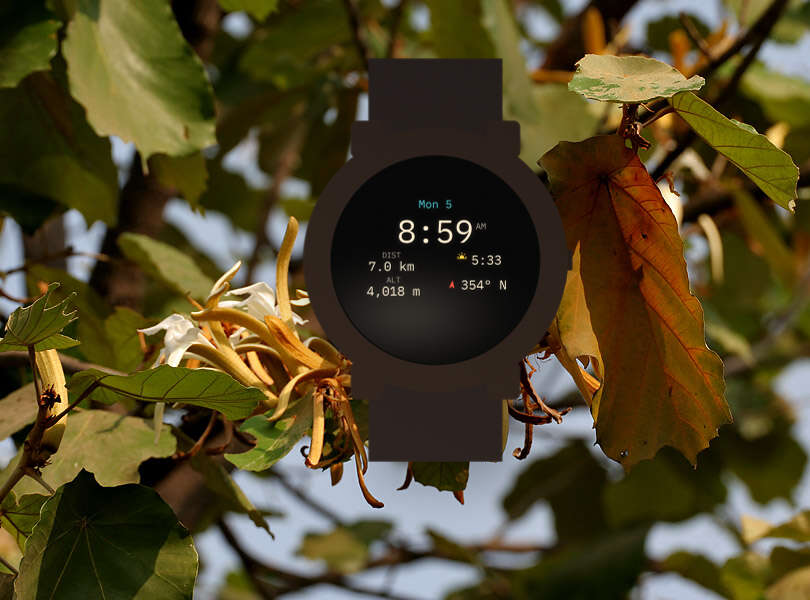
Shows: 8:59
